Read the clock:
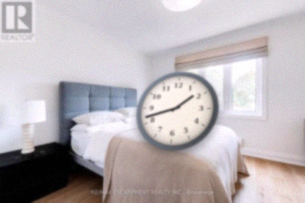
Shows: 1:42
